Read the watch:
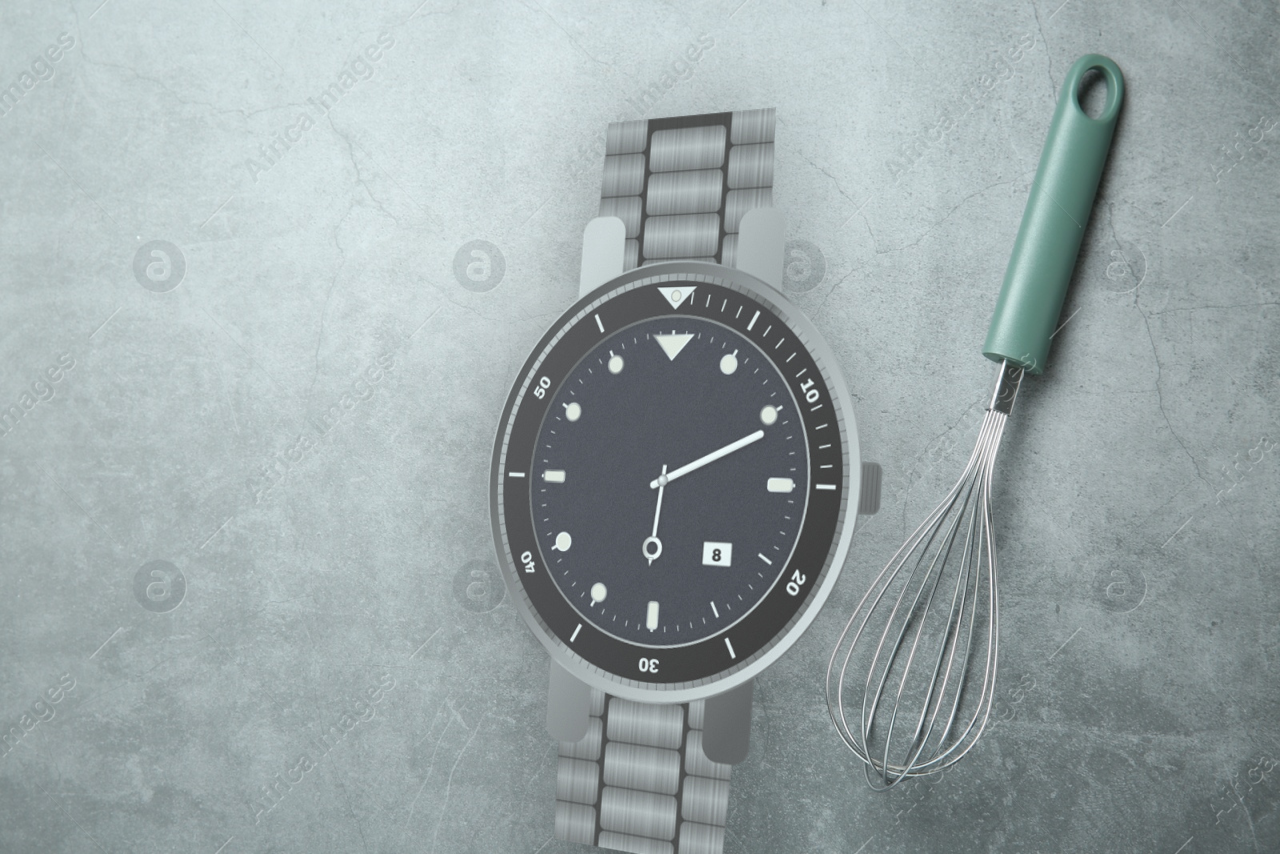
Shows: 6:11
